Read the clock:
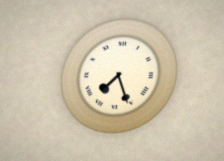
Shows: 7:26
